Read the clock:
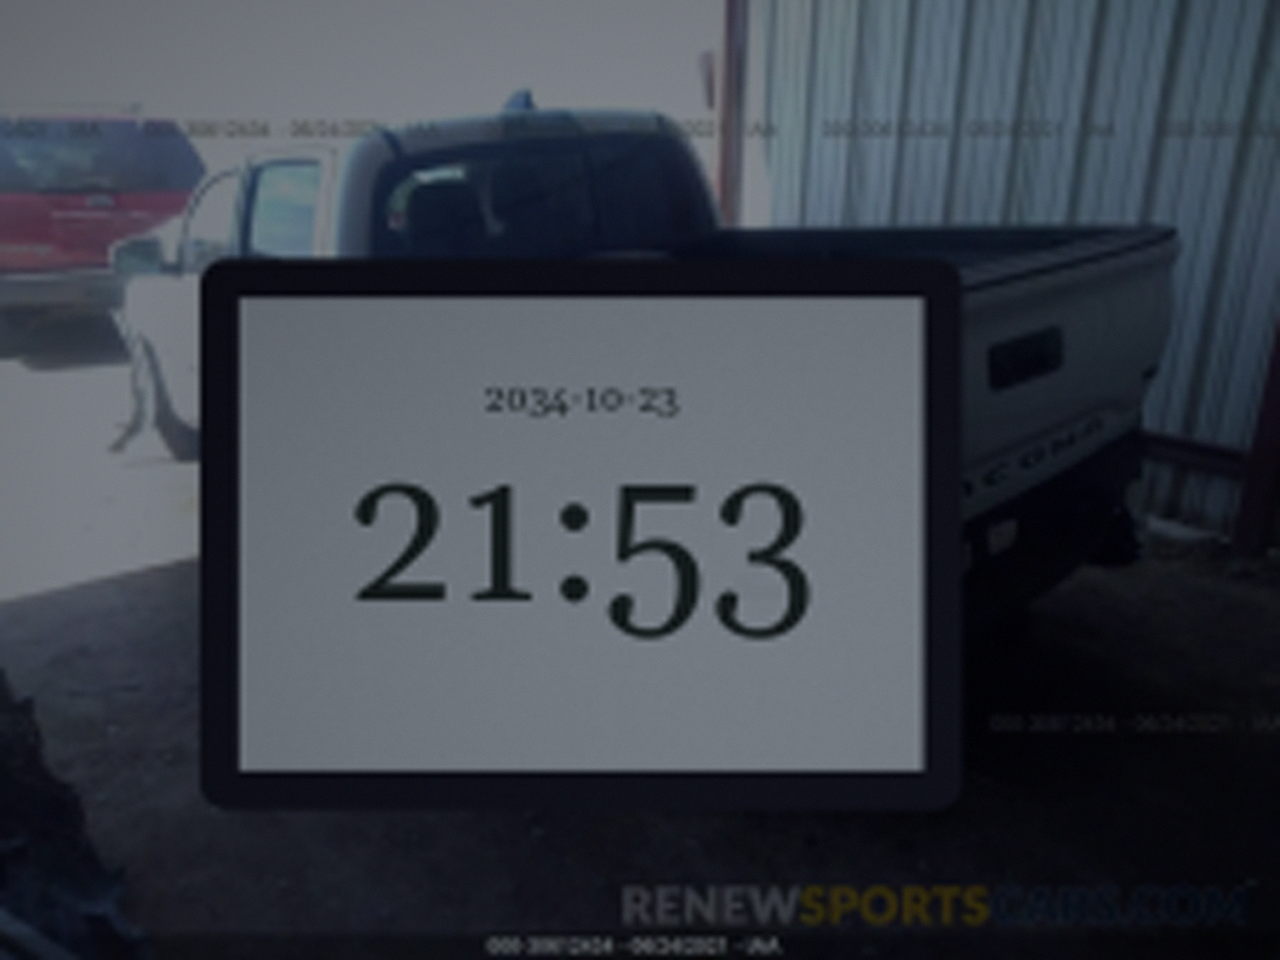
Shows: 21:53
